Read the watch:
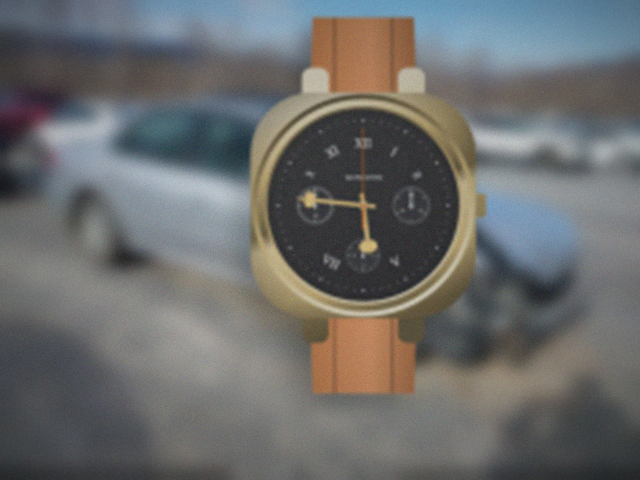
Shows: 5:46
